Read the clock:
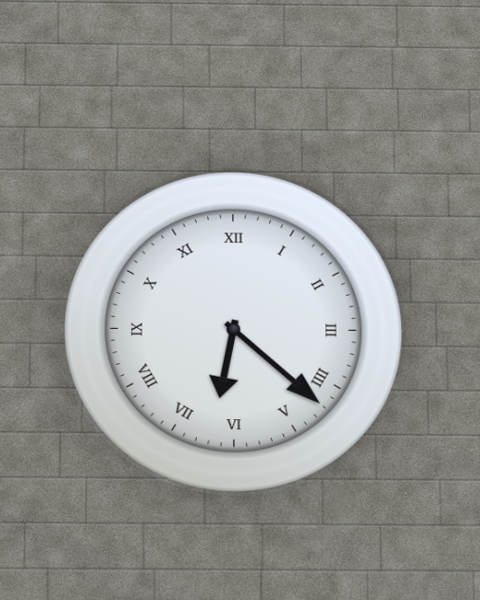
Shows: 6:22
